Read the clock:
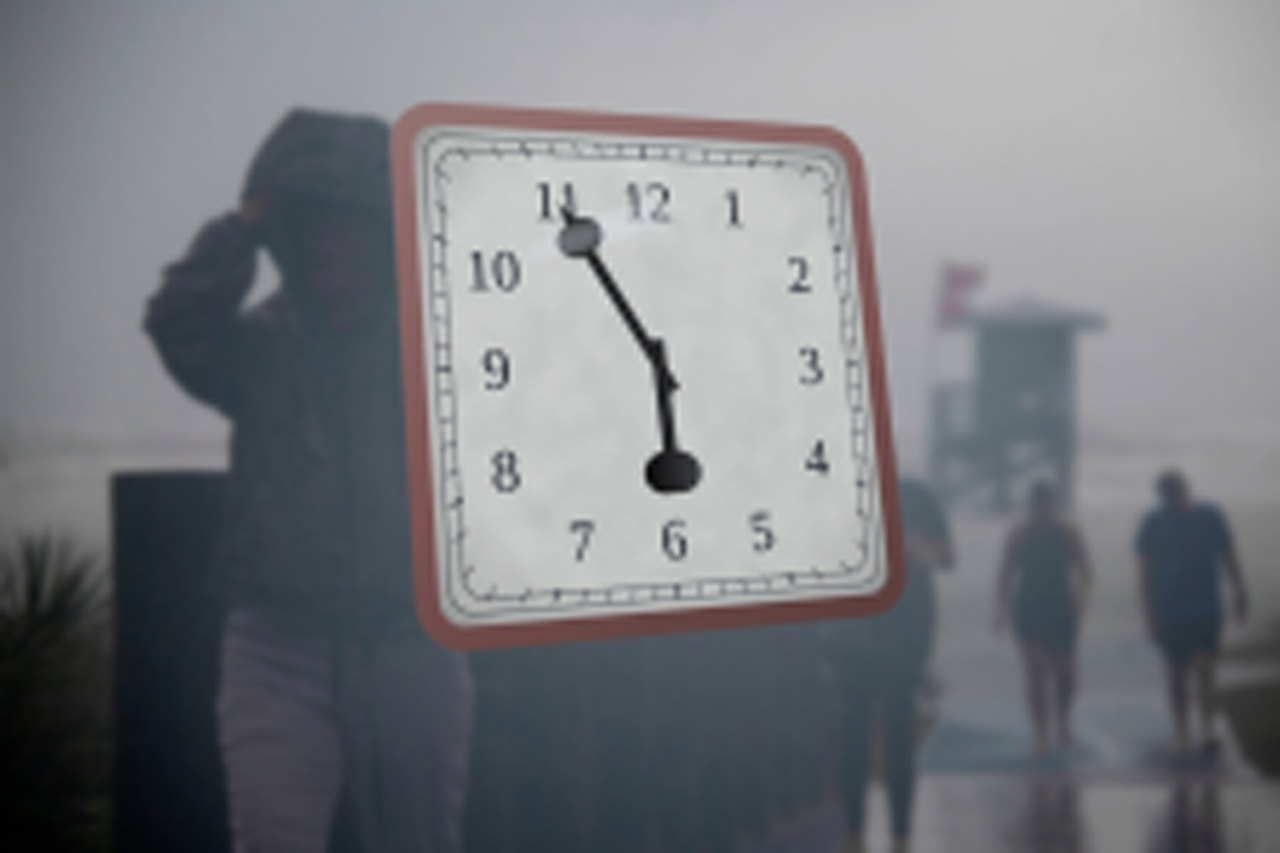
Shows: 5:55
